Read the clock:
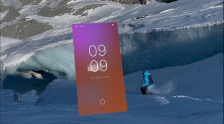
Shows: 9:09
